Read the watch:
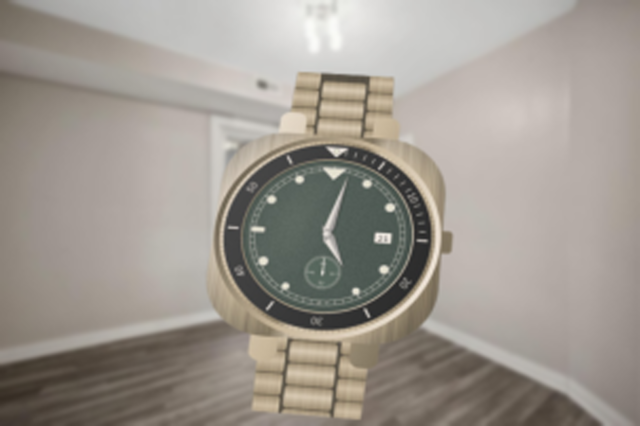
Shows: 5:02
